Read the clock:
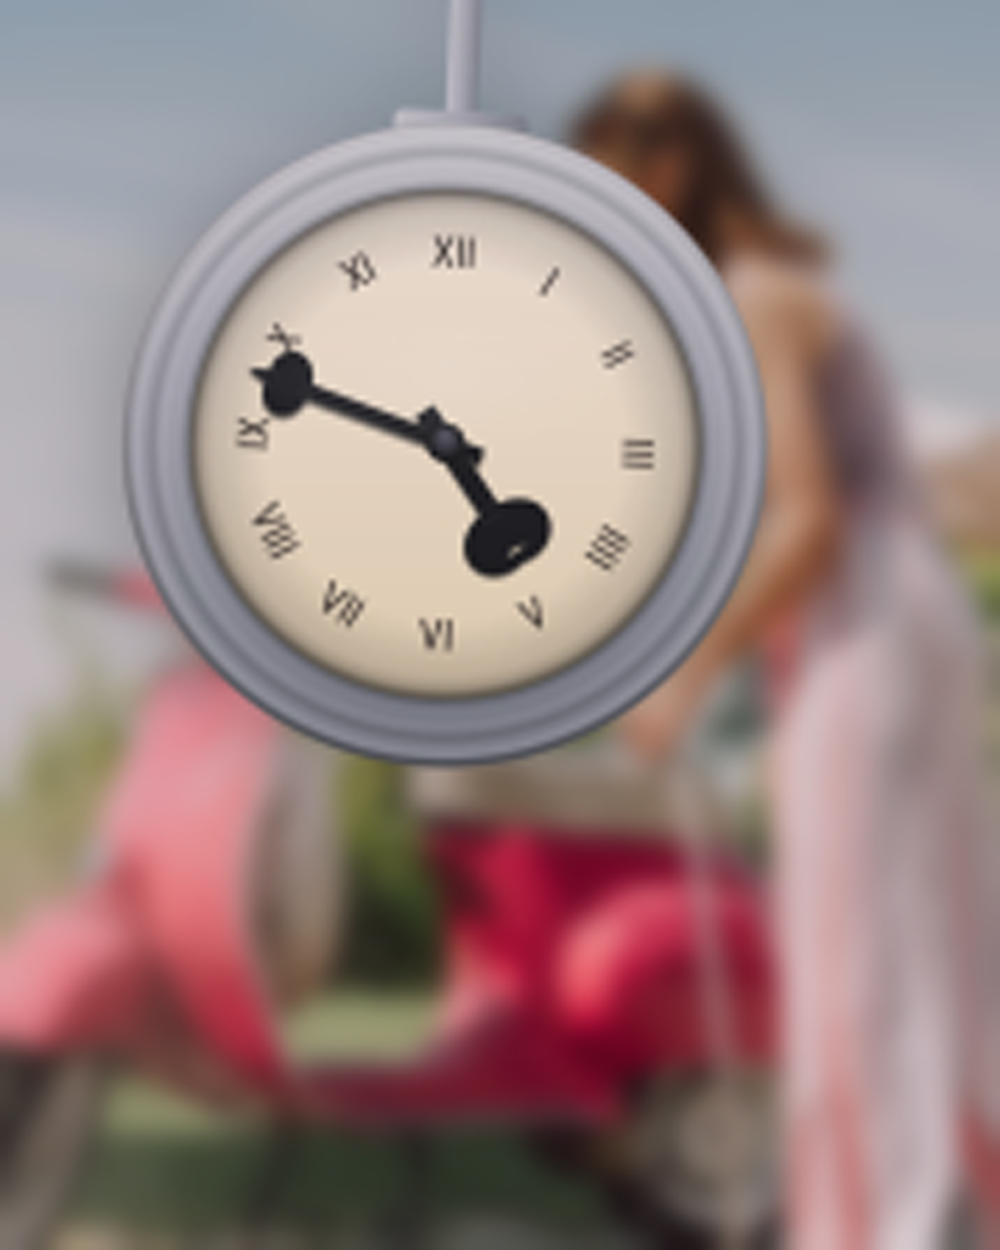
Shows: 4:48
